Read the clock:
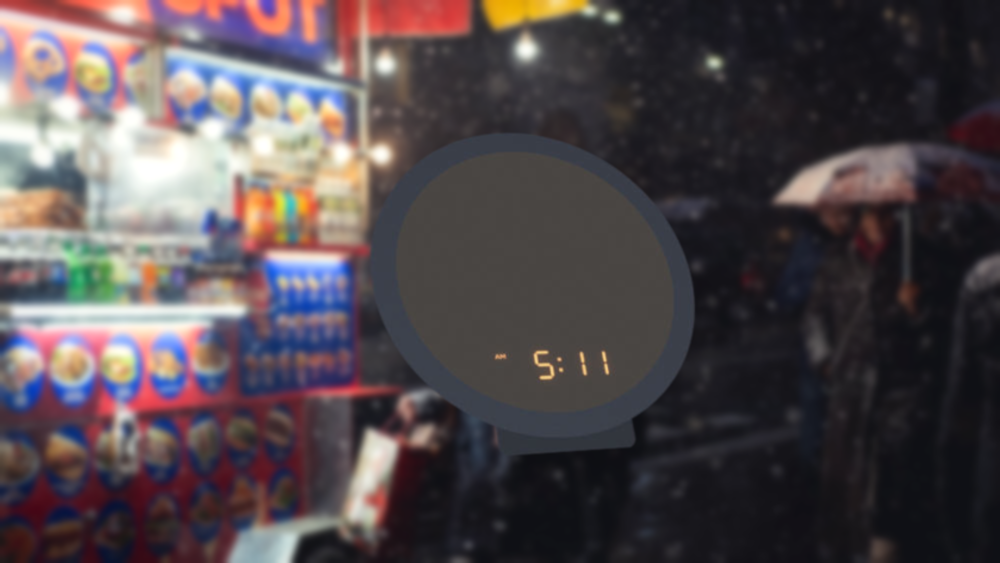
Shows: 5:11
